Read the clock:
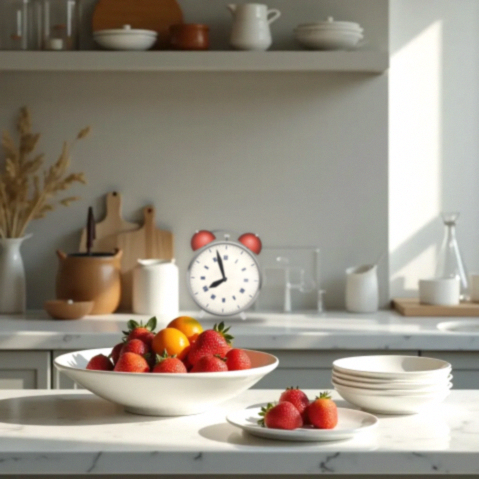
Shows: 7:57
